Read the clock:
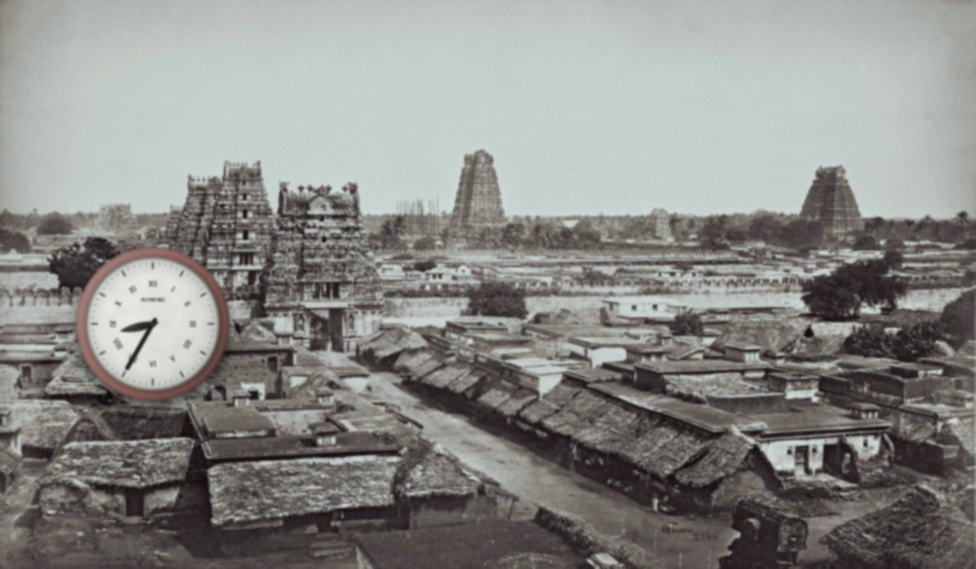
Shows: 8:35
